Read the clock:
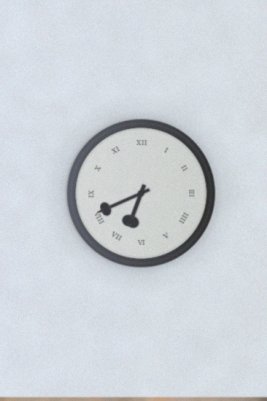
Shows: 6:41
